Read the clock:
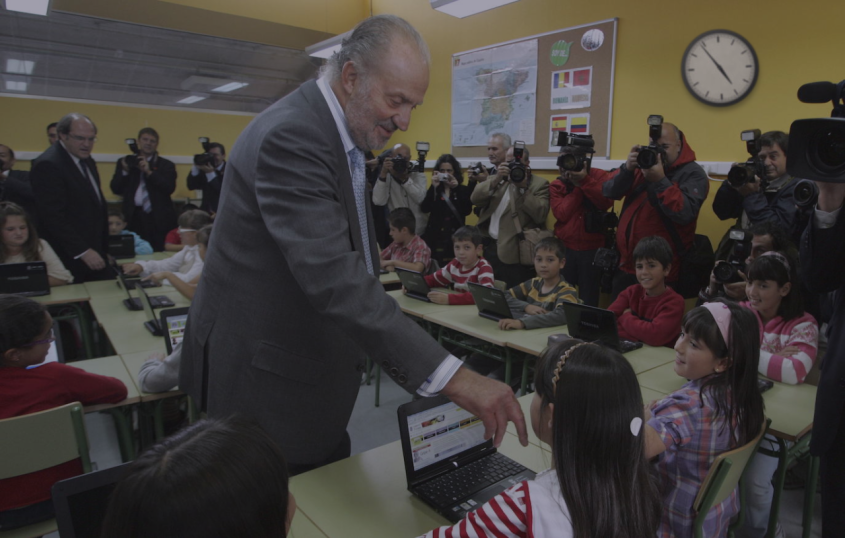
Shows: 4:54
